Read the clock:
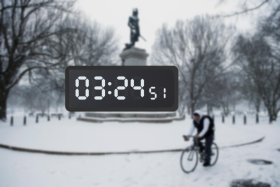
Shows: 3:24:51
